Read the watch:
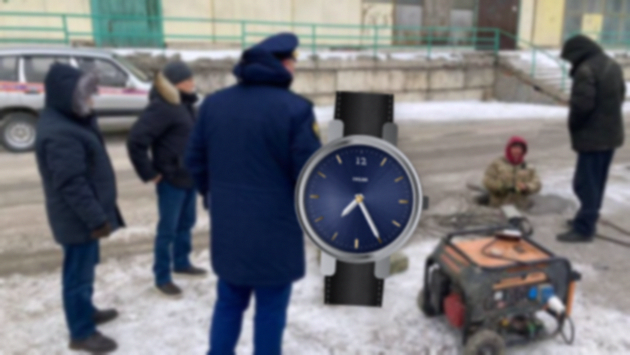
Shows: 7:25
